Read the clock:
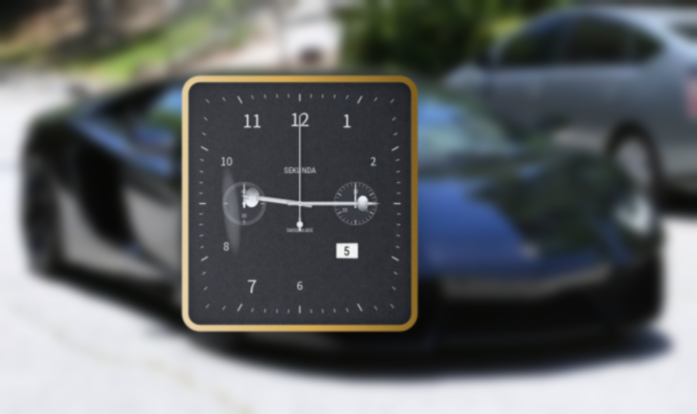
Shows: 9:15
